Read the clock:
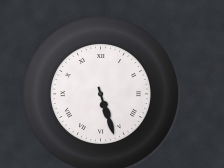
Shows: 5:27
